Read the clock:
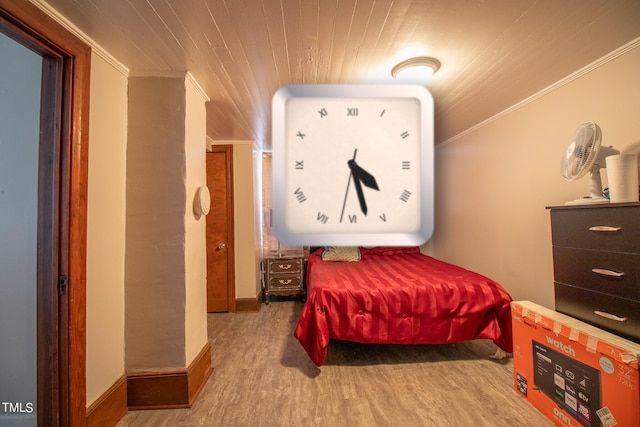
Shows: 4:27:32
